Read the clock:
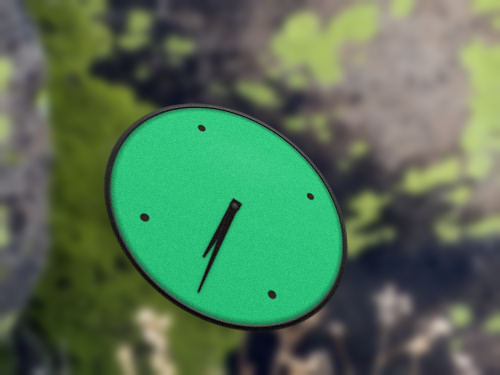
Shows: 7:37
